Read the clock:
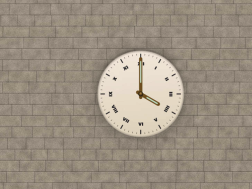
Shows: 4:00
